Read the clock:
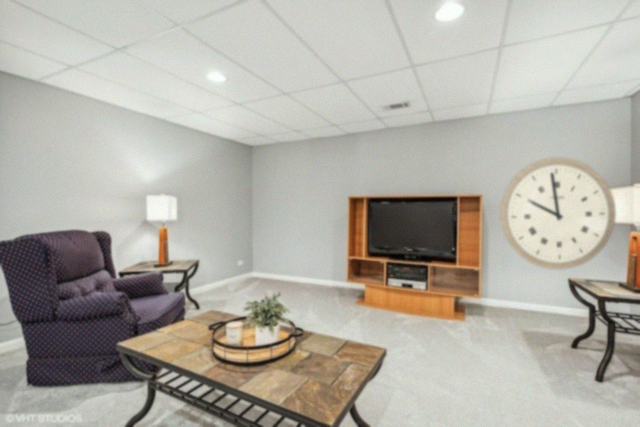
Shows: 9:59
